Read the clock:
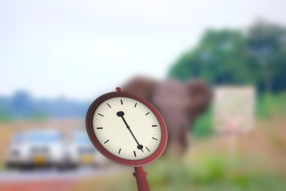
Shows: 11:27
